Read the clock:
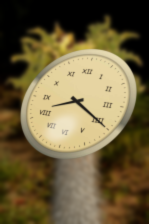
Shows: 8:20
